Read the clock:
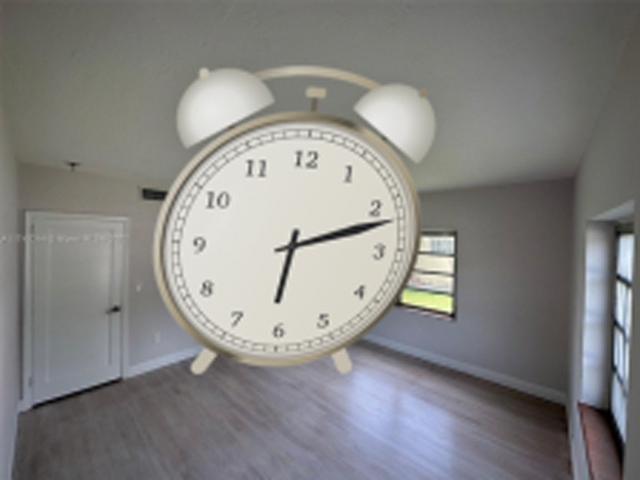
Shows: 6:12
